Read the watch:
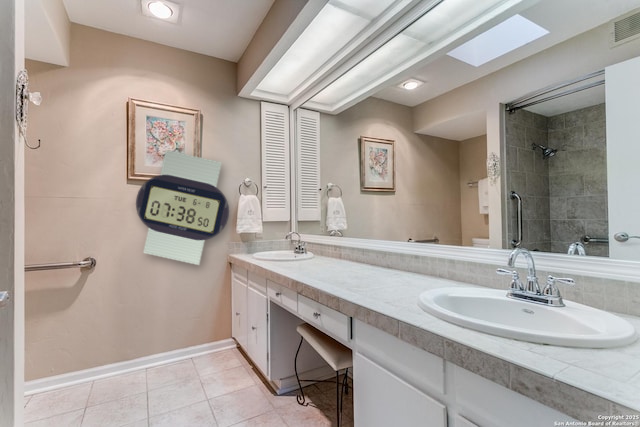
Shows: 7:38:50
